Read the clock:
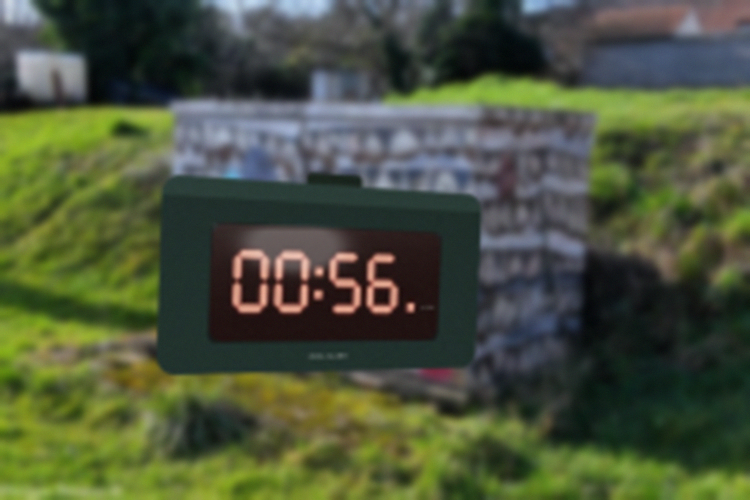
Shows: 0:56
